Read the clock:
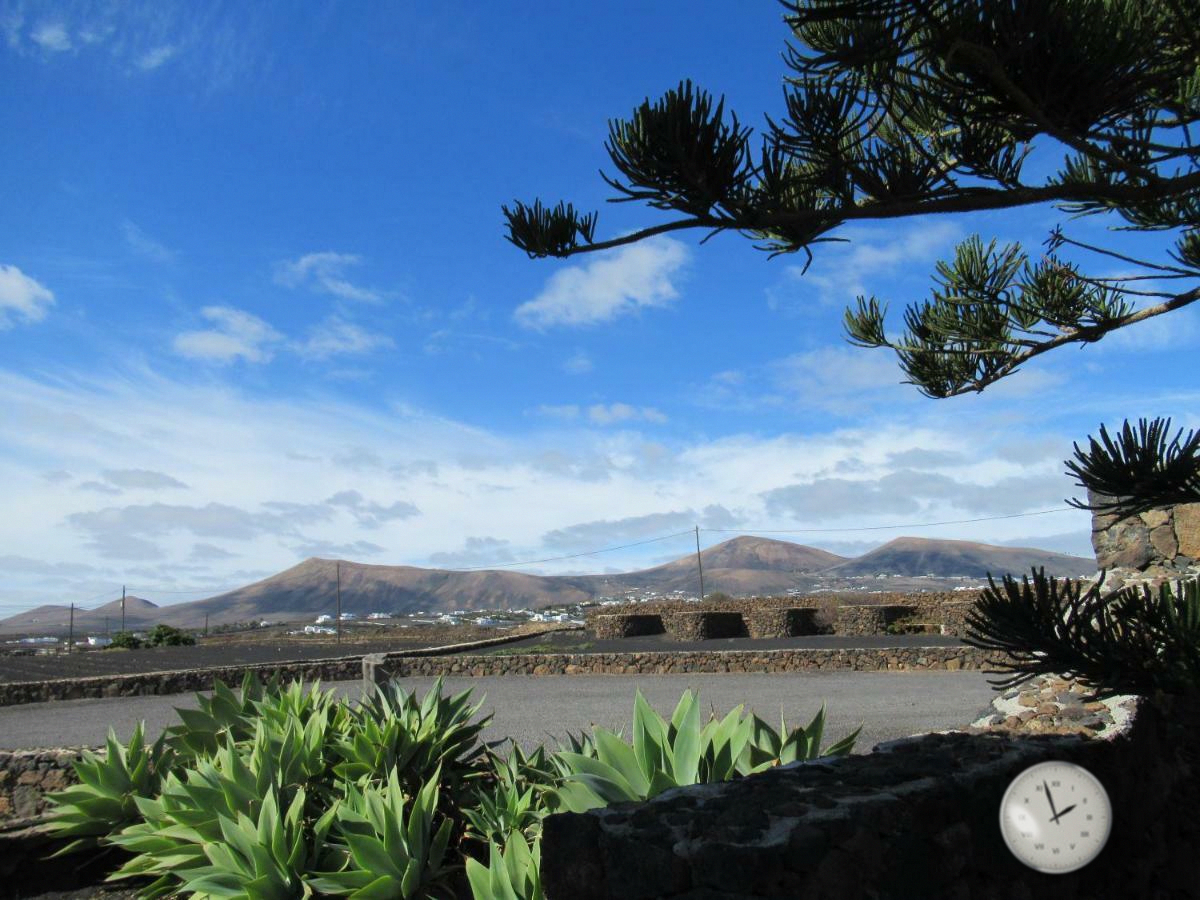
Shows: 1:57
